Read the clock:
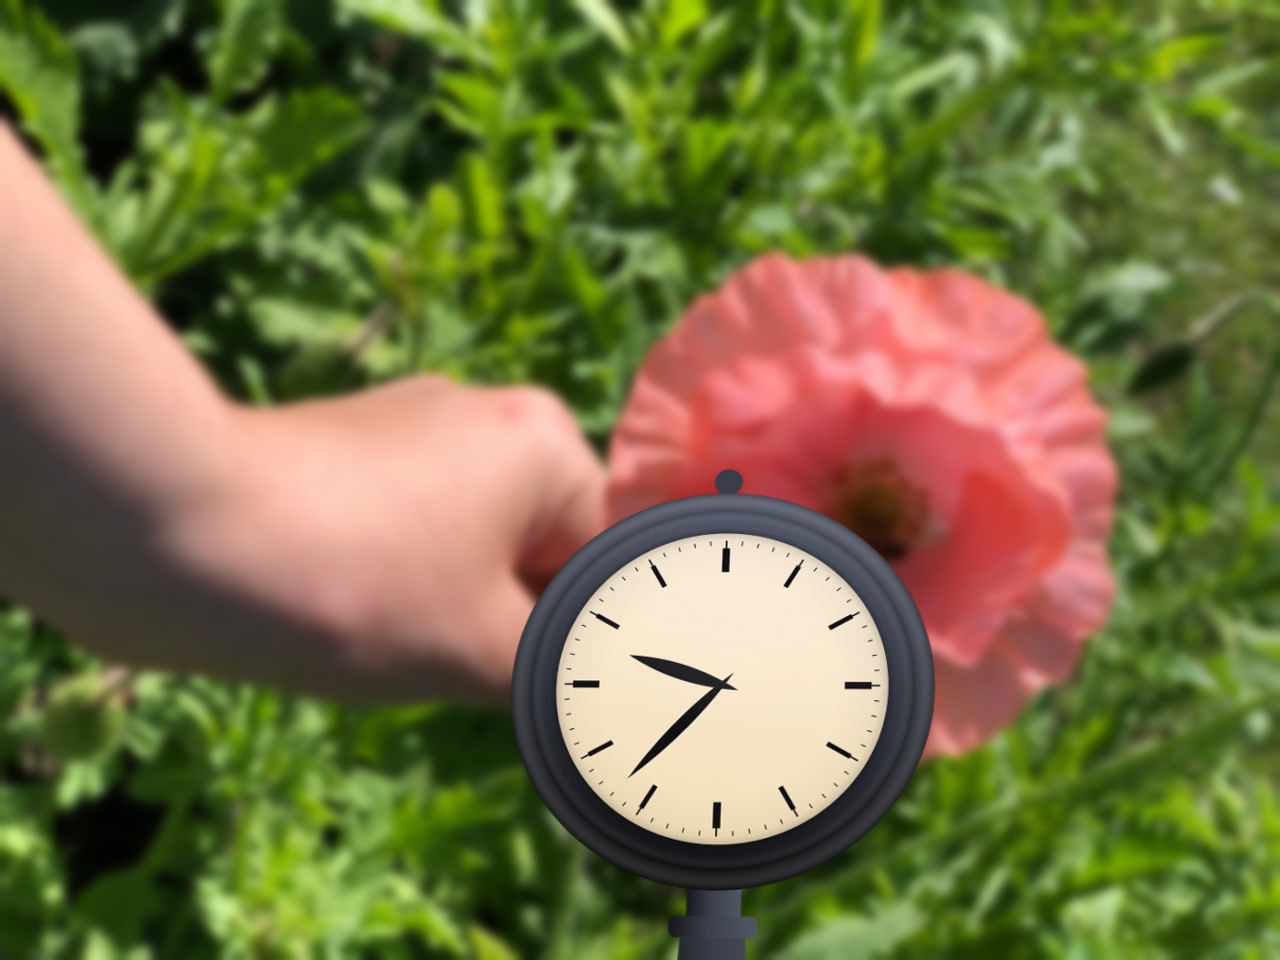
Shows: 9:37
